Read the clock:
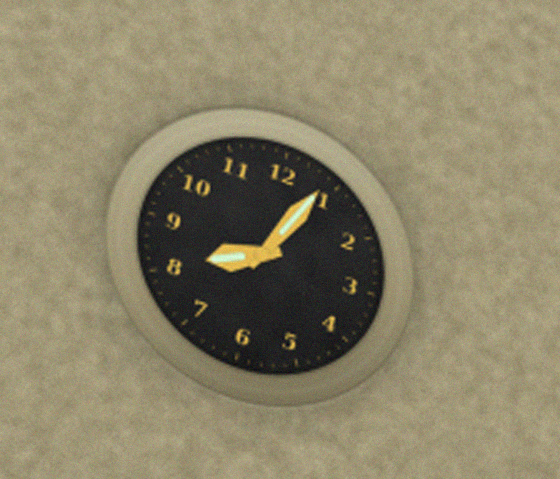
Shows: 8:04
